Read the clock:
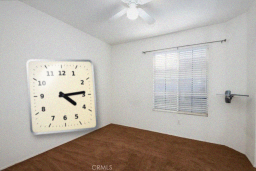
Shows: 4:14
